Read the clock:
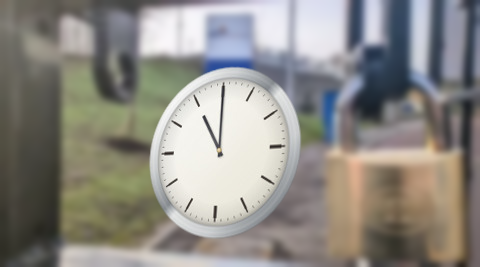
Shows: 11:00
